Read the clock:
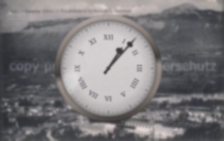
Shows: 1:07
